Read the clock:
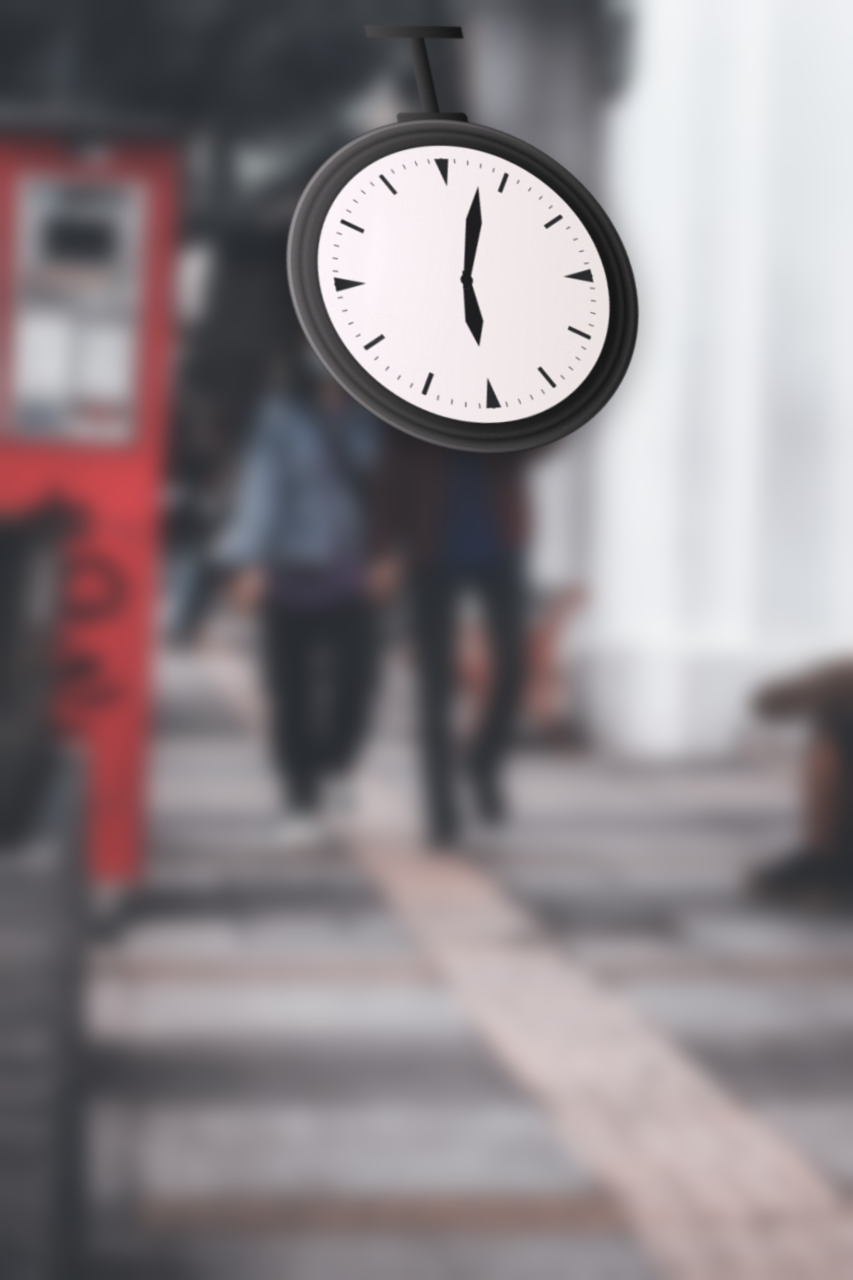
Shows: 6:03
